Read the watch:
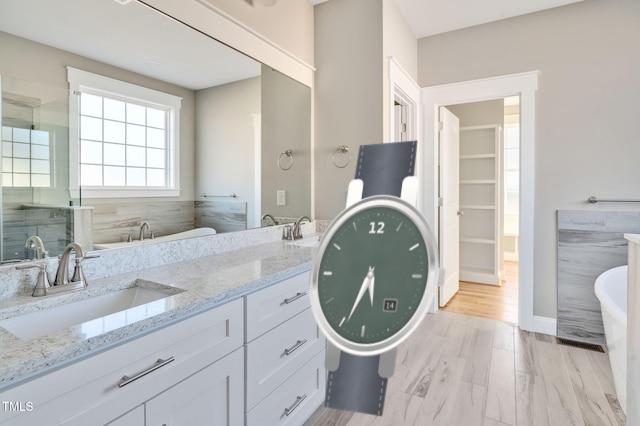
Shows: 5:34
